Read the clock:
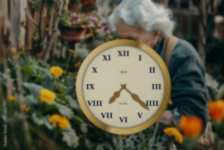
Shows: 7:22
